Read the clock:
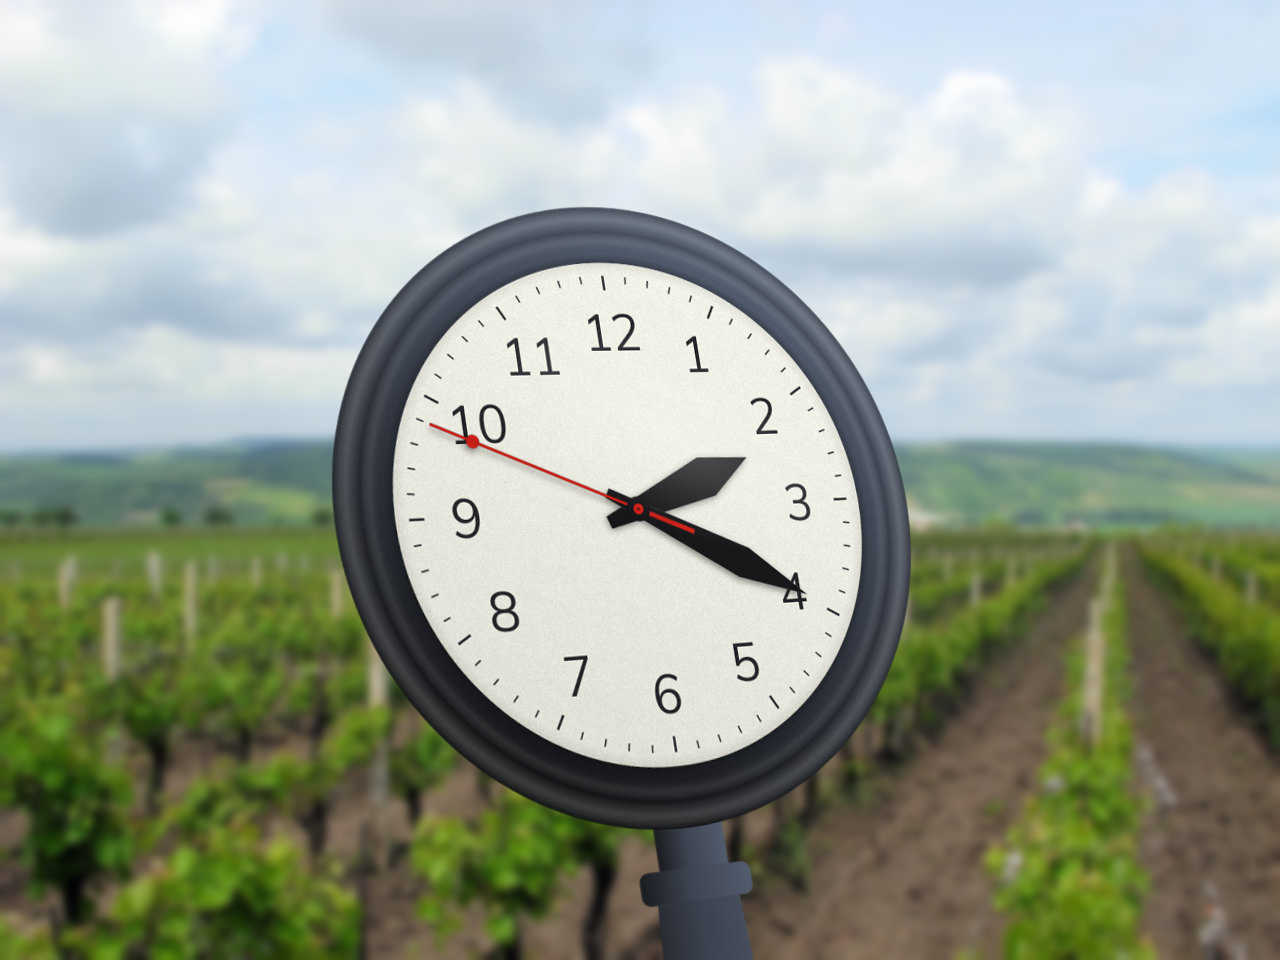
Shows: 2:19:49
